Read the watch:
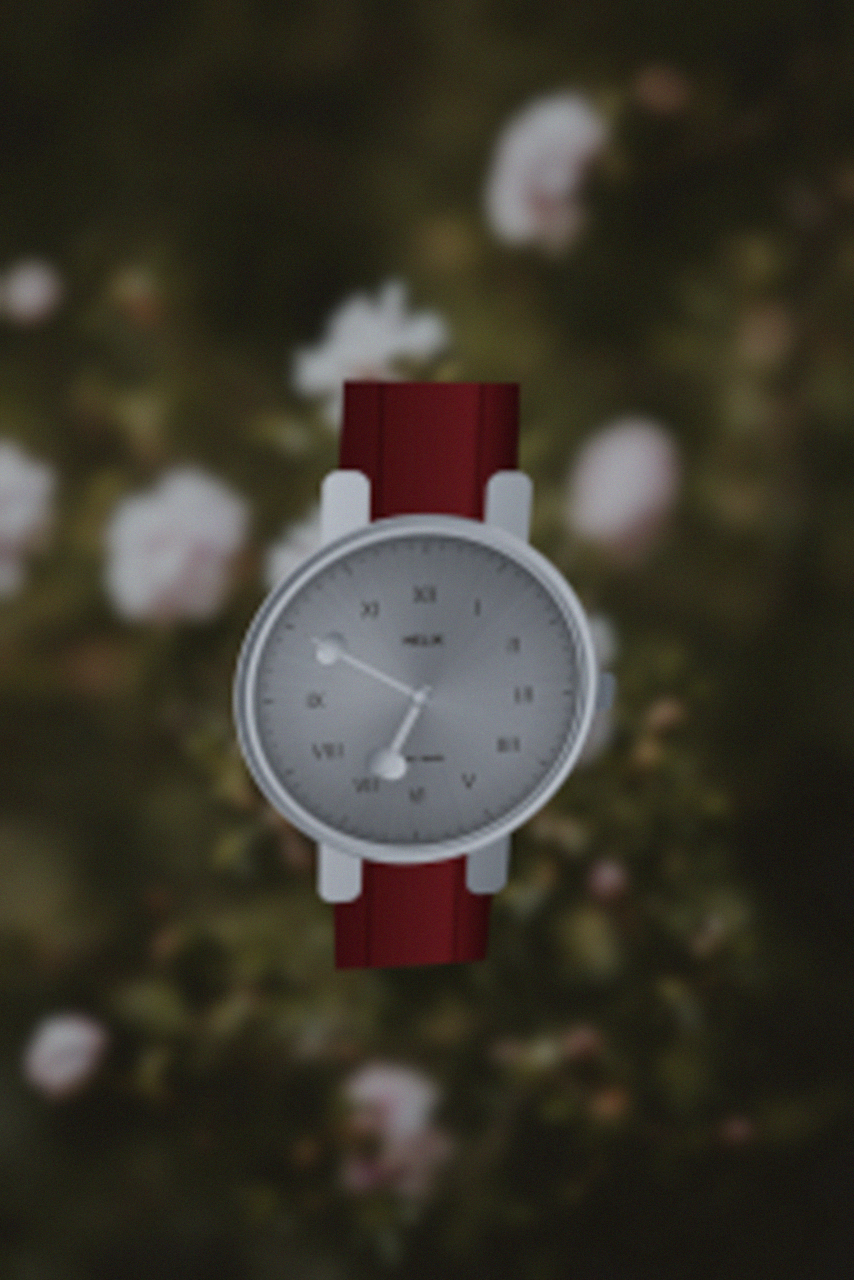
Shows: 6:50
